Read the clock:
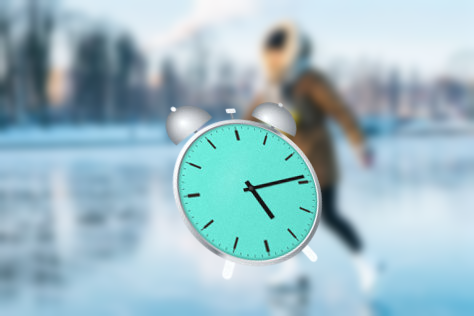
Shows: 5:14
